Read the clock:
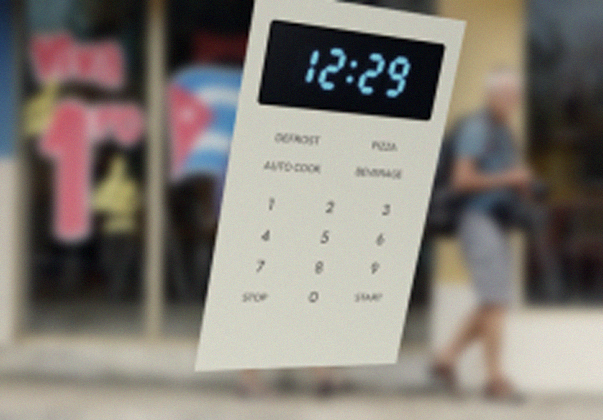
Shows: 12:29
